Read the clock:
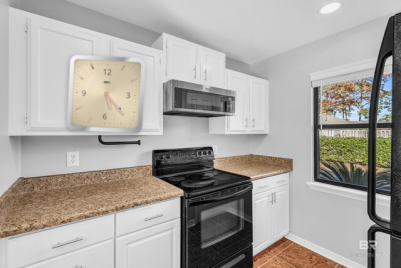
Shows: 5:23
